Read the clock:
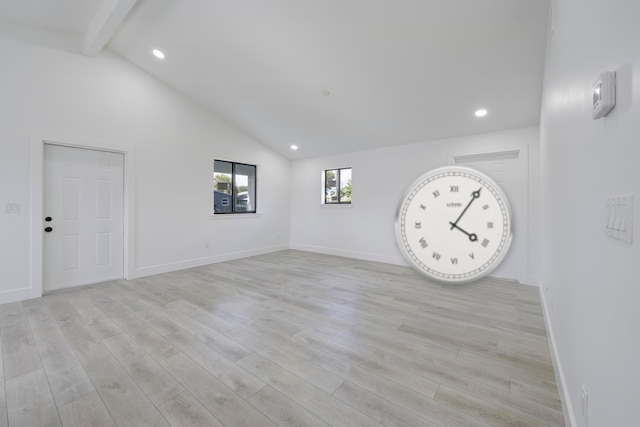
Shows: 4:06
